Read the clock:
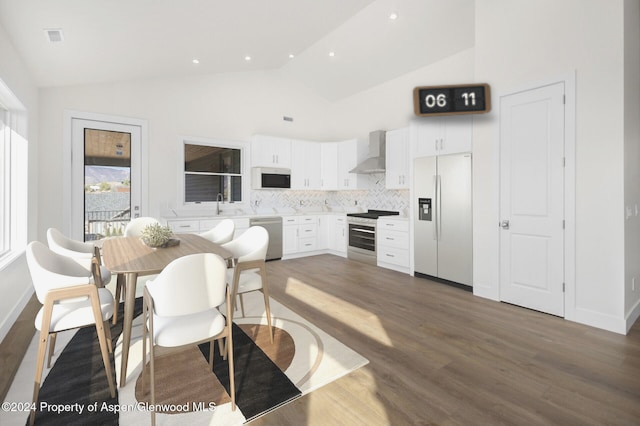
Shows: 6:11
